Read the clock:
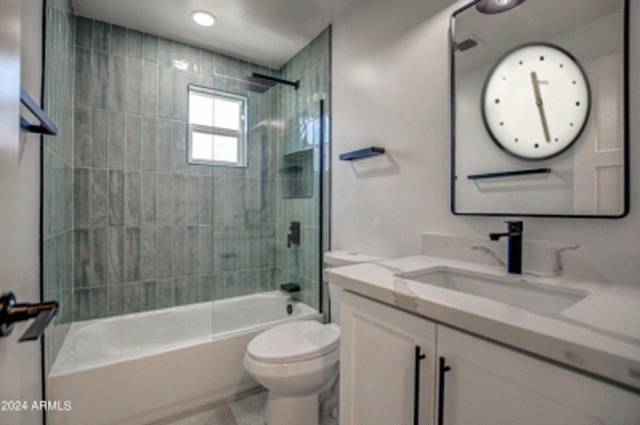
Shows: 11:27
